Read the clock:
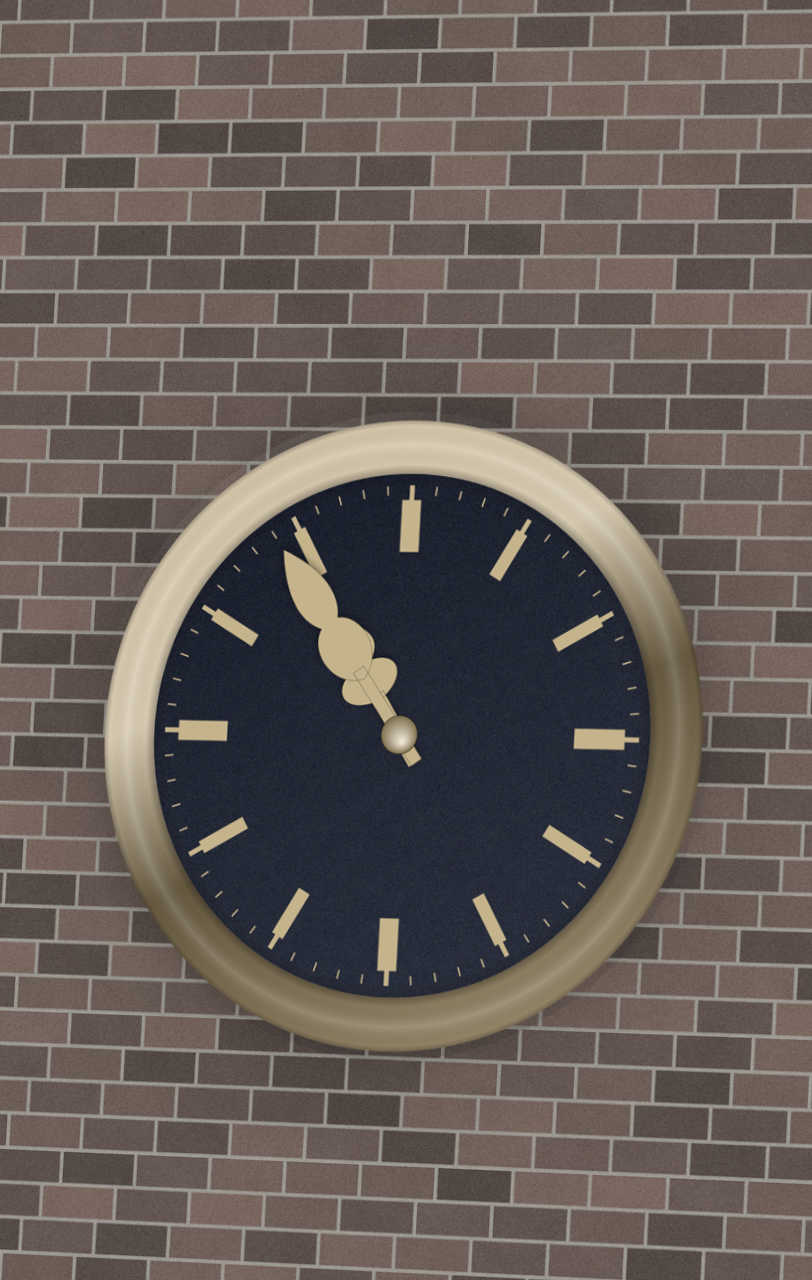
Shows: 10:54
